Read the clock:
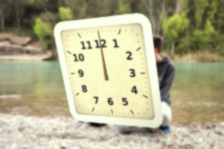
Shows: 12:00
